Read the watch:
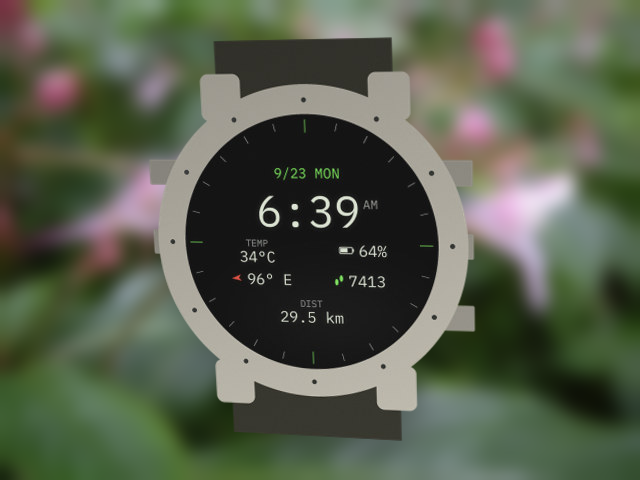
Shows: 6:39
